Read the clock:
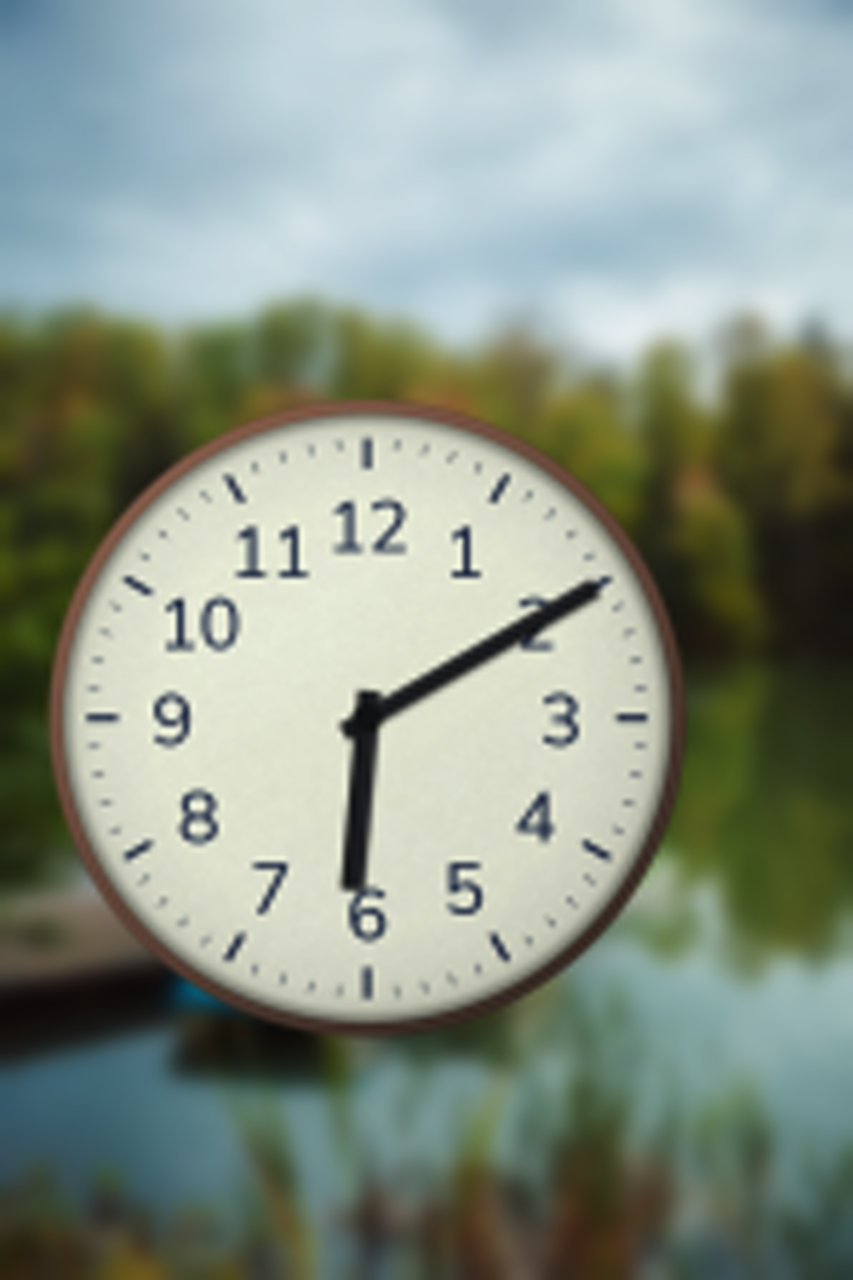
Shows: 6:10
